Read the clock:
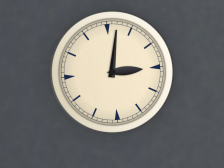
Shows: 3:02
